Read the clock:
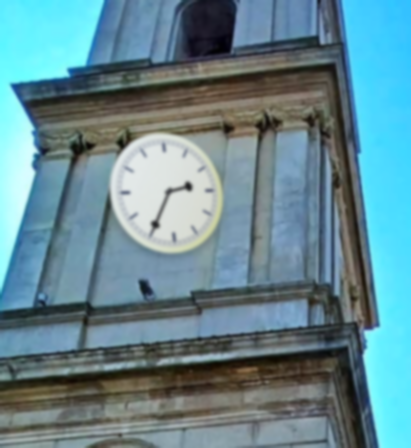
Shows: 2:35
